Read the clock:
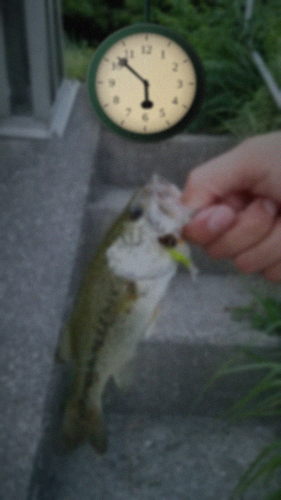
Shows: 5:52
